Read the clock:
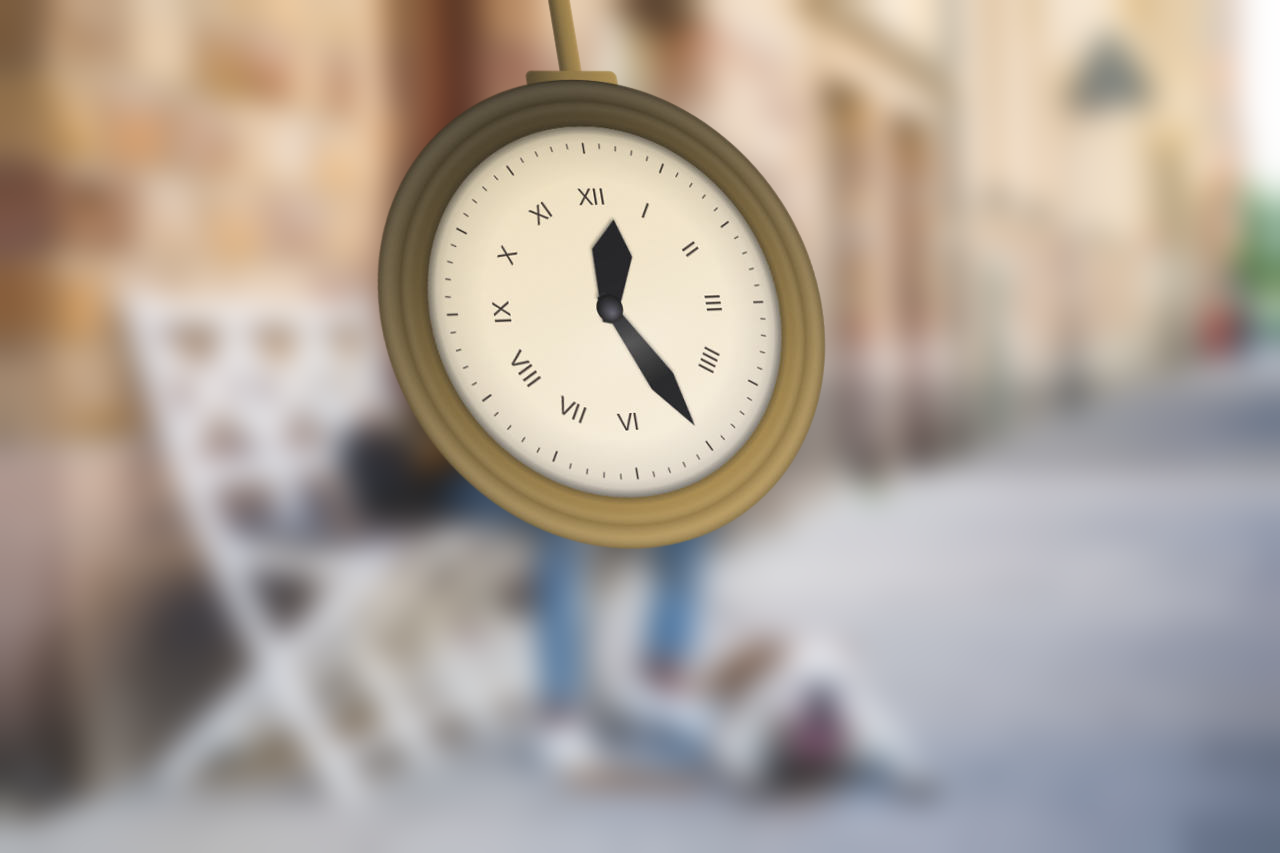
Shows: 12:25
